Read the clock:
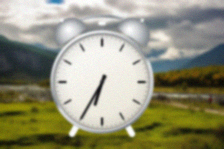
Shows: 6:35
